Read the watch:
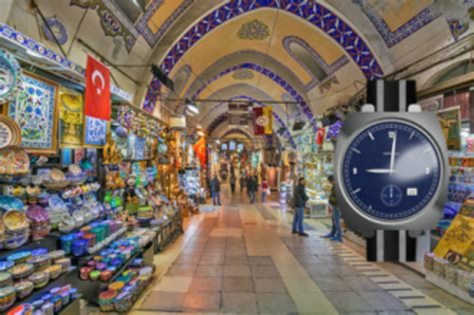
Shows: 9:01
